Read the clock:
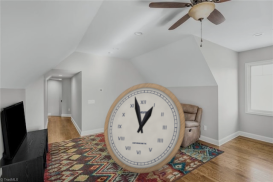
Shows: 12:57
